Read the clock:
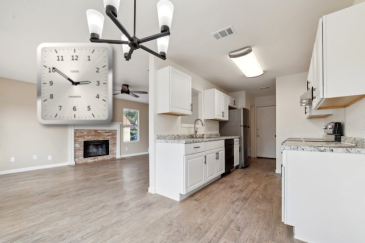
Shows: 2:51
